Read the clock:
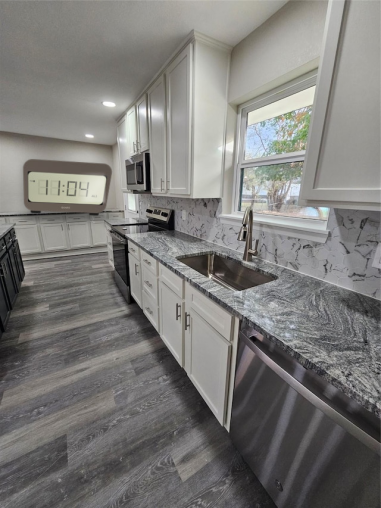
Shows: 11:04
